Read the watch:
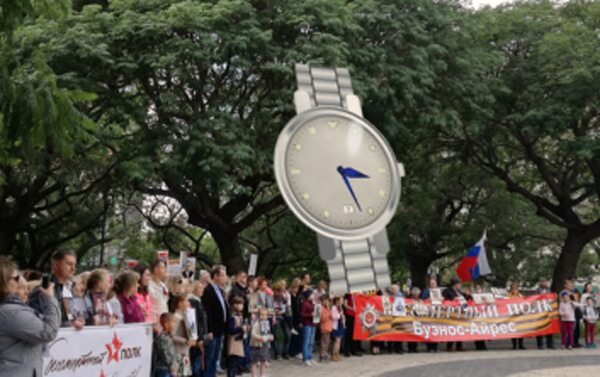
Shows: 3:27
